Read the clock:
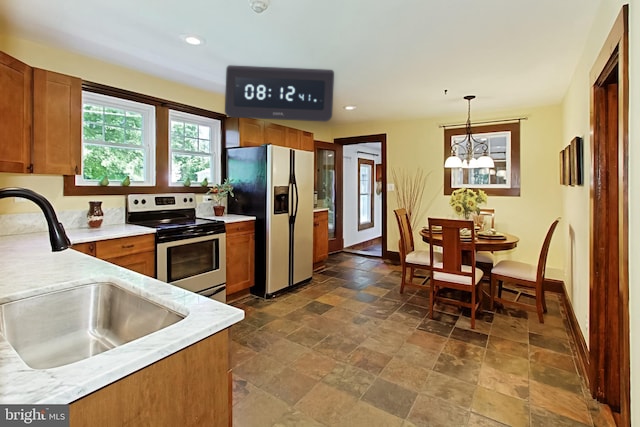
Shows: 8:12
